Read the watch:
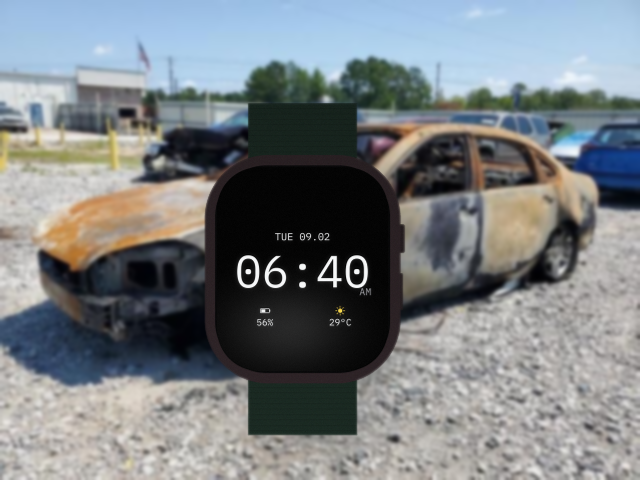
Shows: 6:40
